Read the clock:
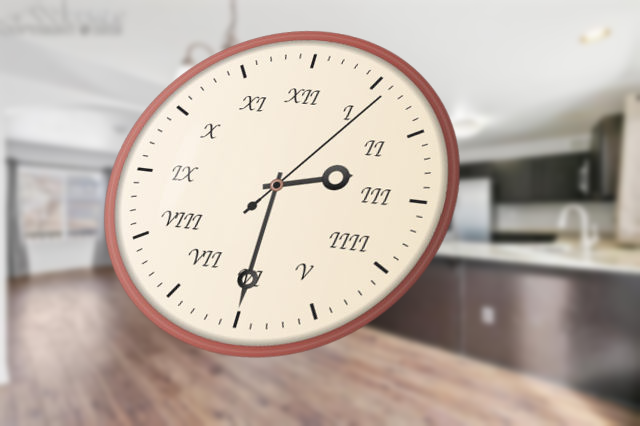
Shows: 2:30:06
